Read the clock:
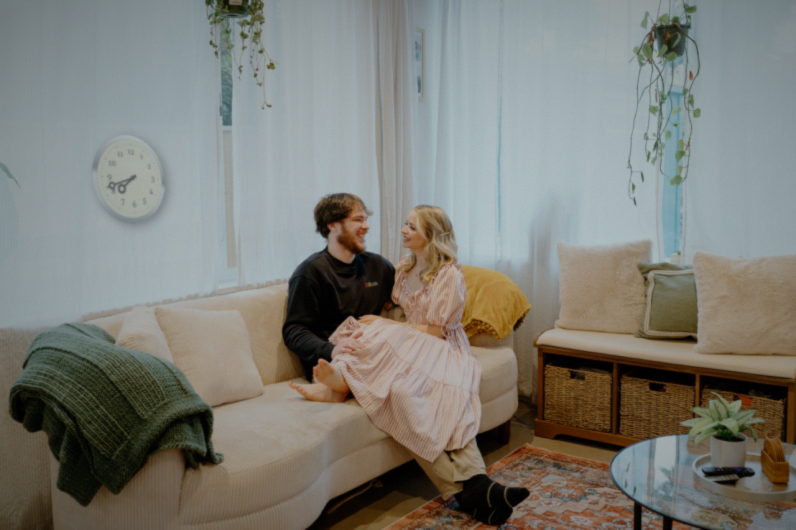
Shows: 7:42
